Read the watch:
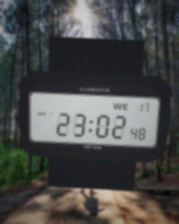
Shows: 23:02:48
